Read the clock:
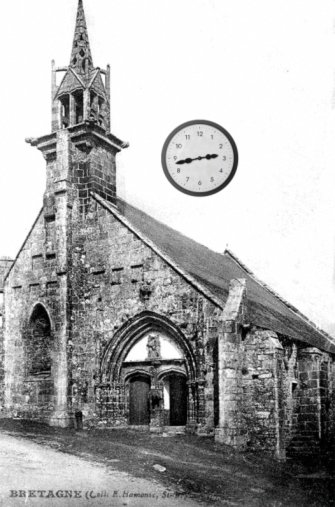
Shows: 2:43
